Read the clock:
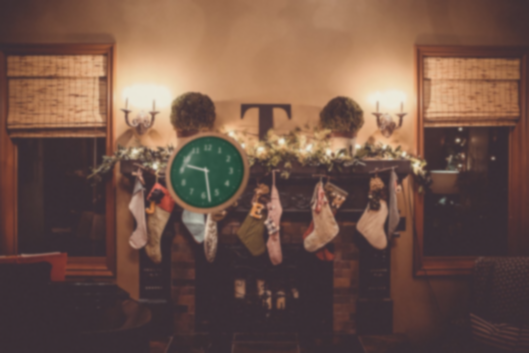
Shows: 9:28
